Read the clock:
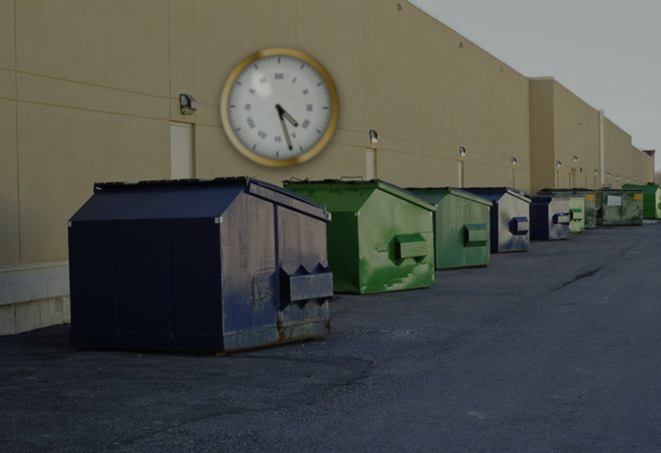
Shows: 4:27
